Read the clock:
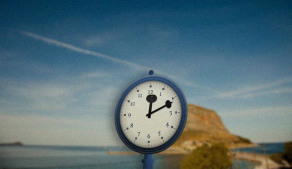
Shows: 12:11
